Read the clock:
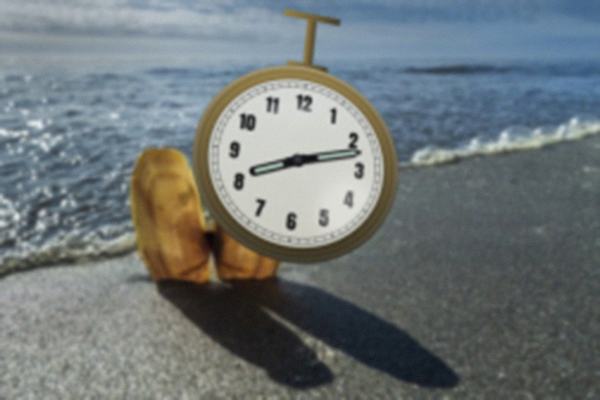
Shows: 8:12
